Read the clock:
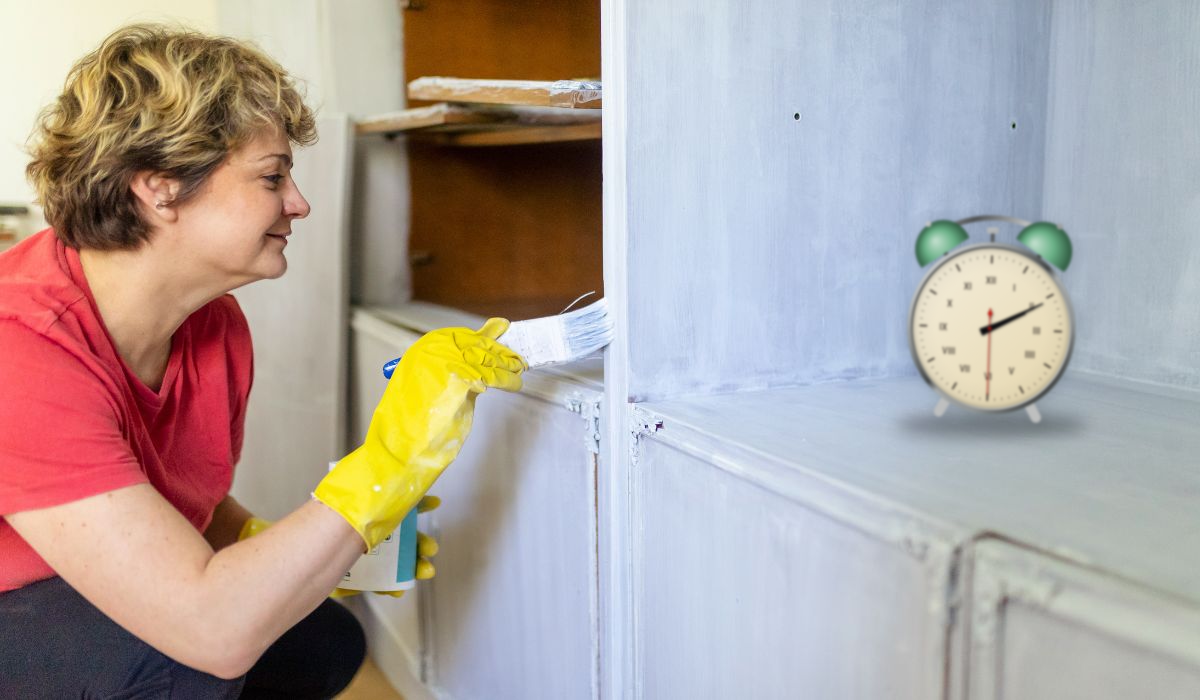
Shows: 2:10:30
